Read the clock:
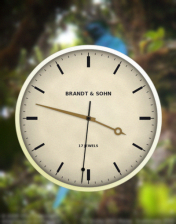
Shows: 3:47:31
